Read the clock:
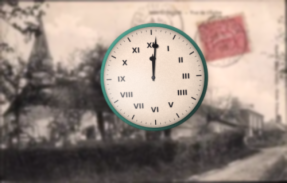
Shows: 12:01
